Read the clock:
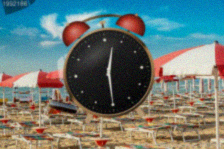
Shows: 12:30
